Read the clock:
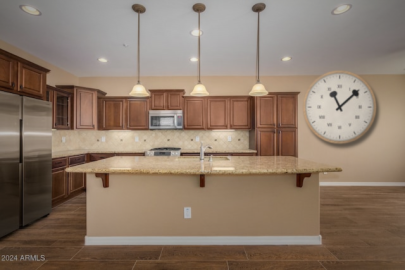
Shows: 11:08
